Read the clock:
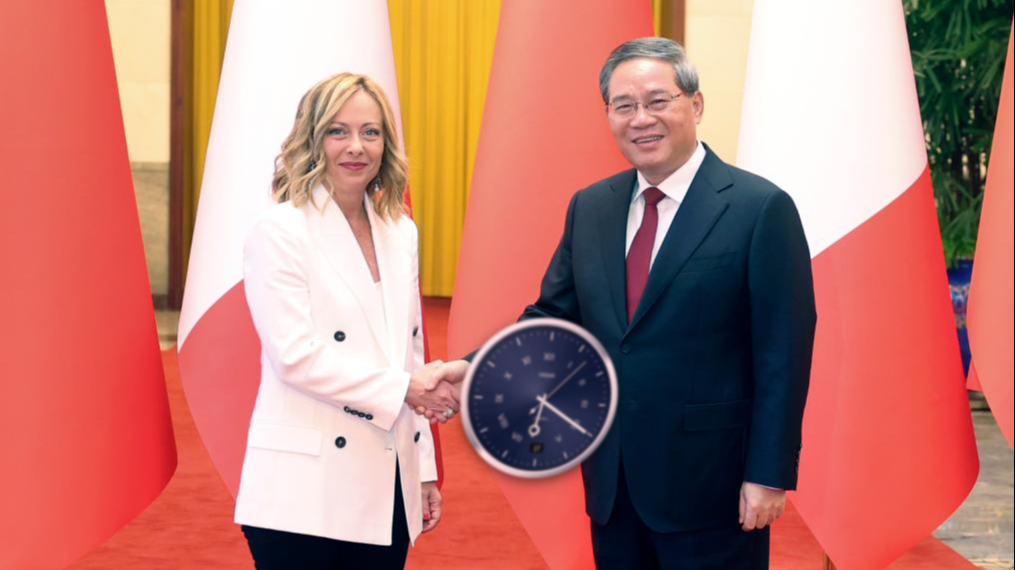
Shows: 6:20:07
